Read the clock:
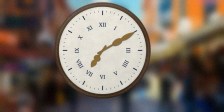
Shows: 7:10
